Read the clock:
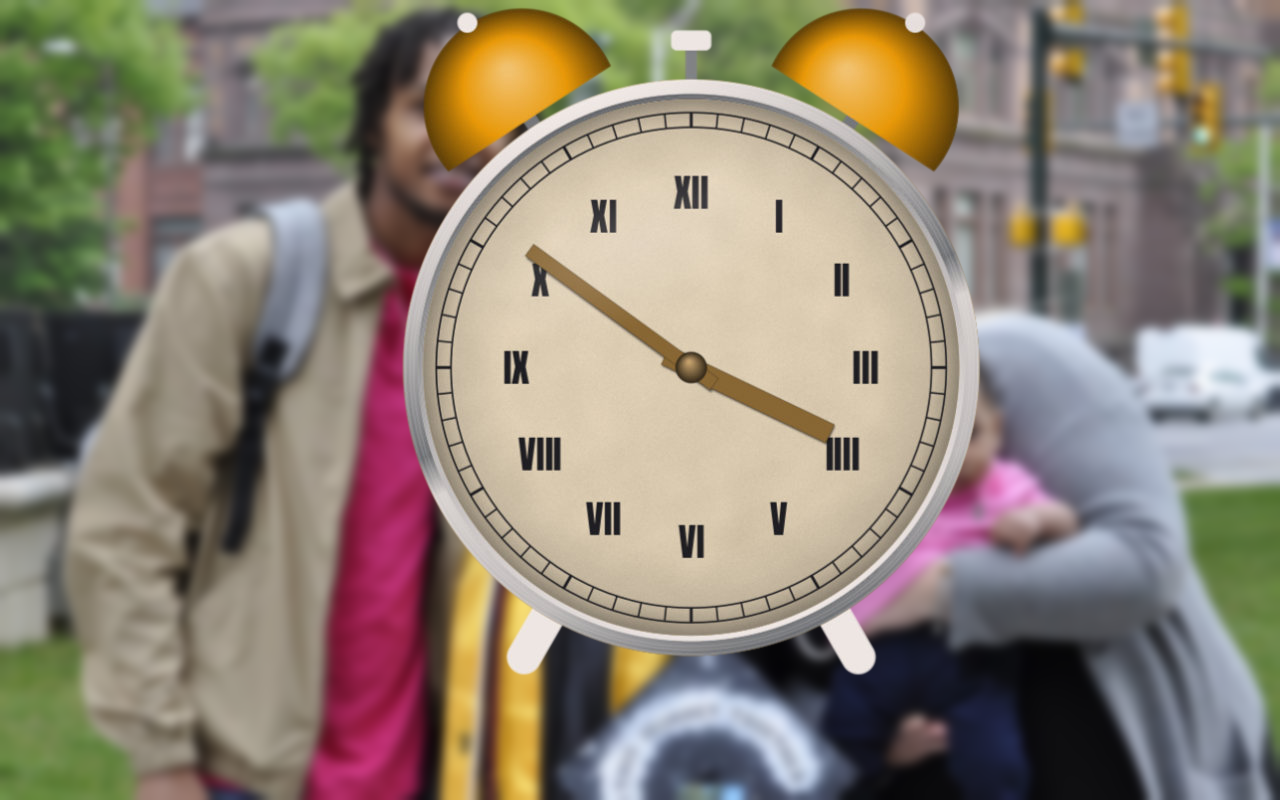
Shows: 3:51
